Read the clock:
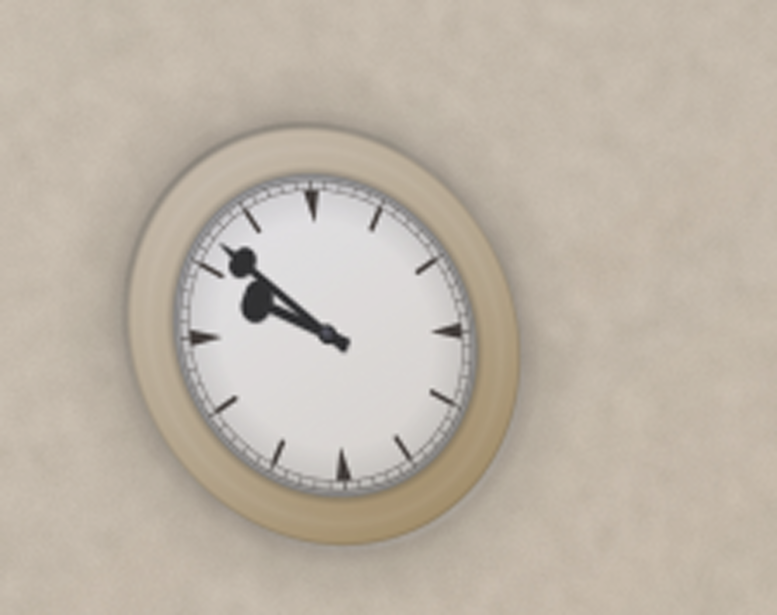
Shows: 9:52
